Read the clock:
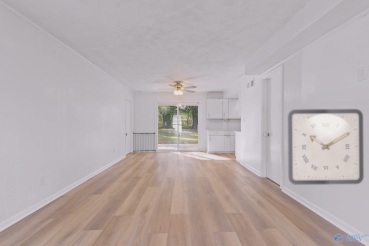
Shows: 10:10
